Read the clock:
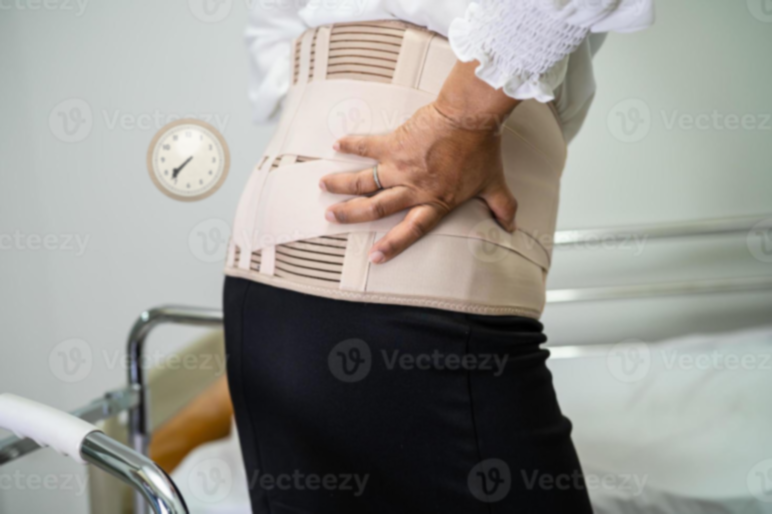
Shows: 7:37
